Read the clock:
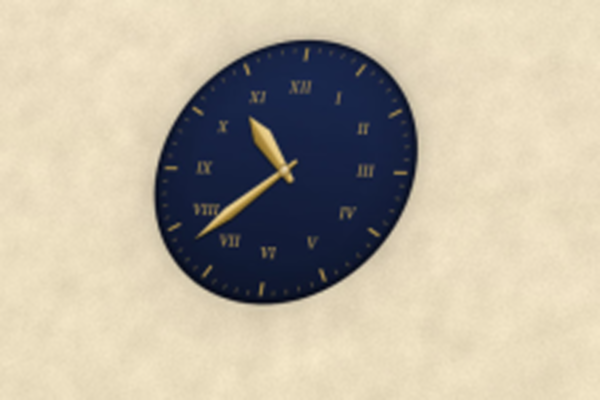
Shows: 10:38
